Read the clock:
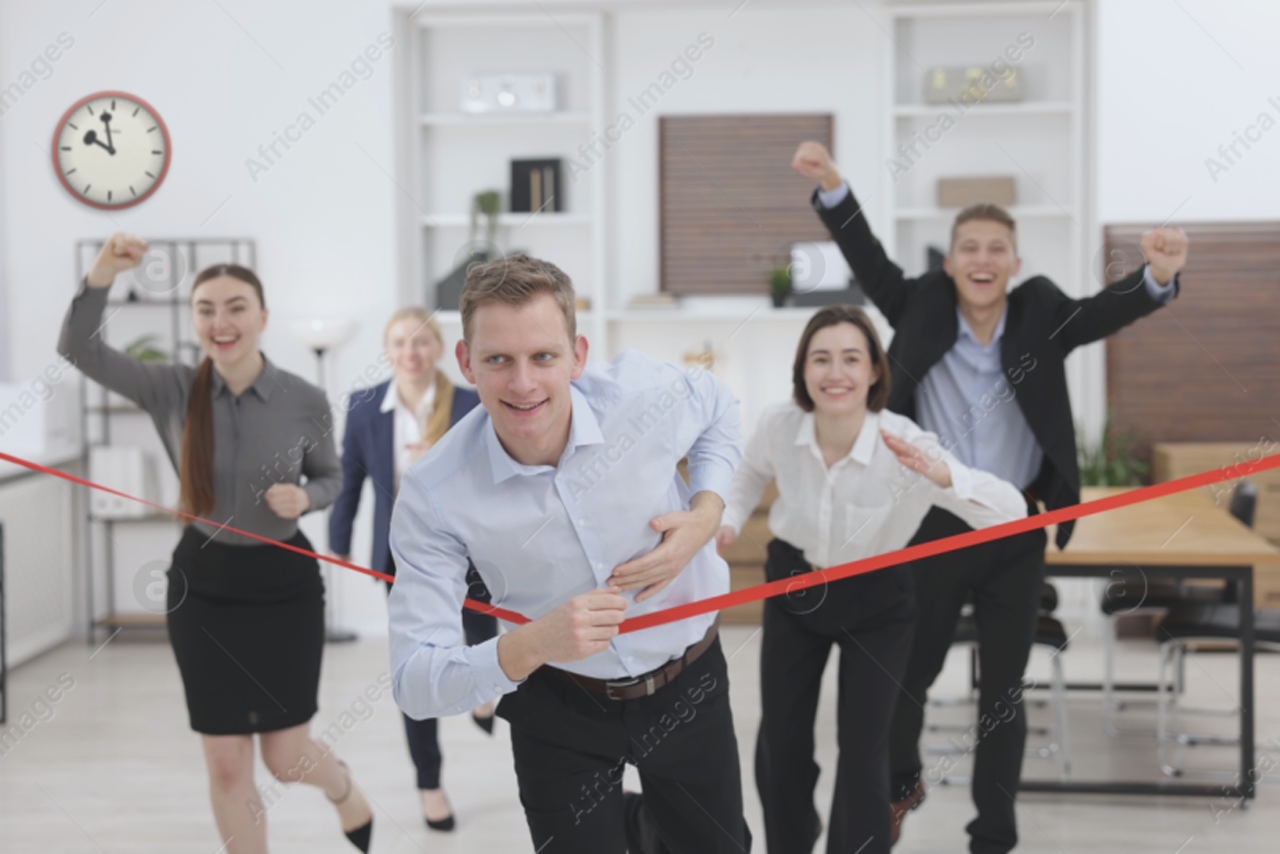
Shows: 9:58
